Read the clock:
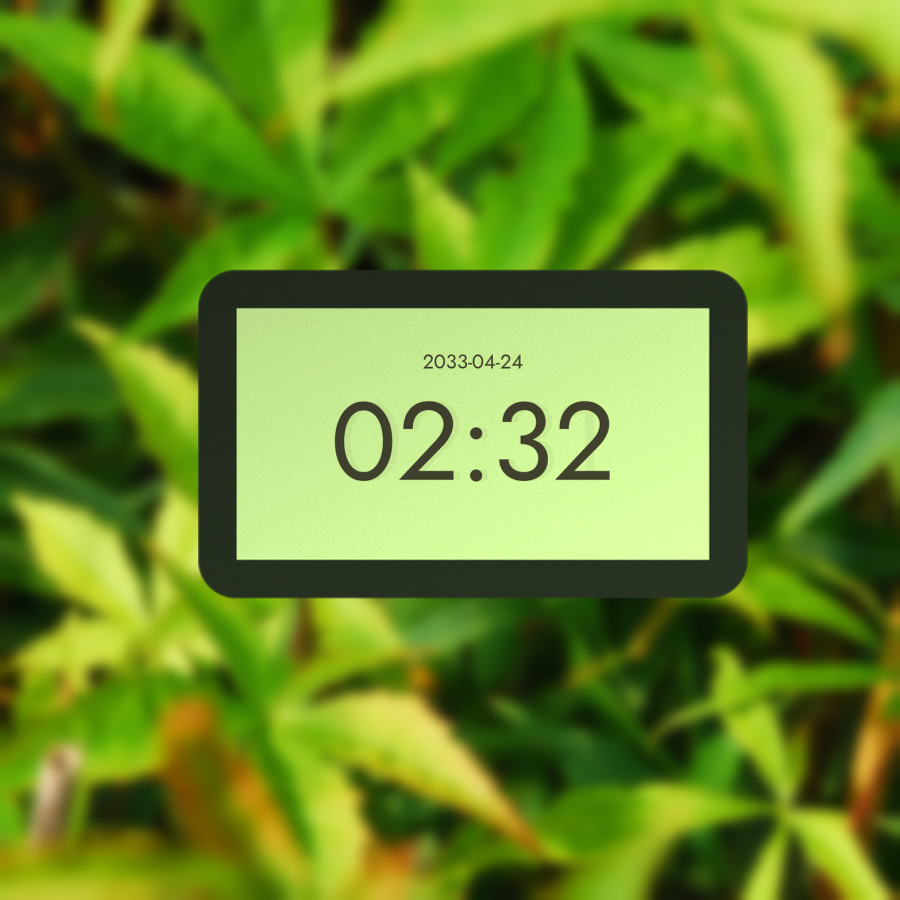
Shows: 2:32
